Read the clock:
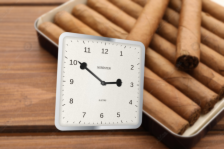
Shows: 2:51
